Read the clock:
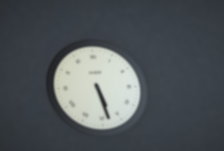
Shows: 5:28
